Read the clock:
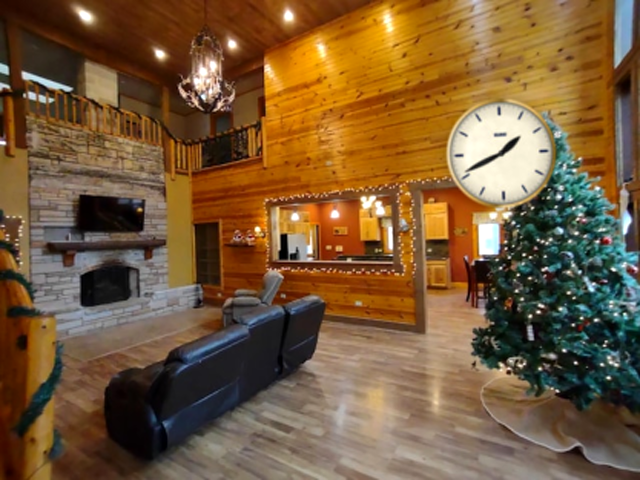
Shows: 1:41
